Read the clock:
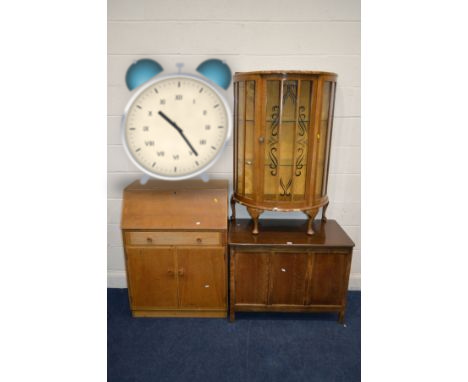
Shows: 10:24
